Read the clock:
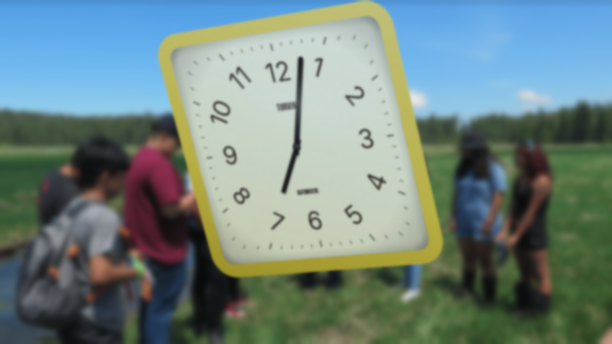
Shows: 7:03
